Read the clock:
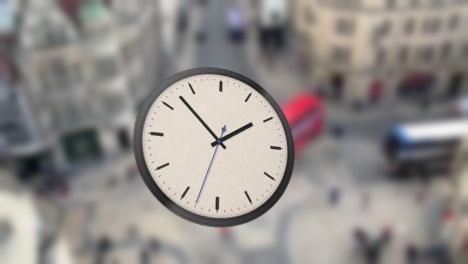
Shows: 1:52:33
